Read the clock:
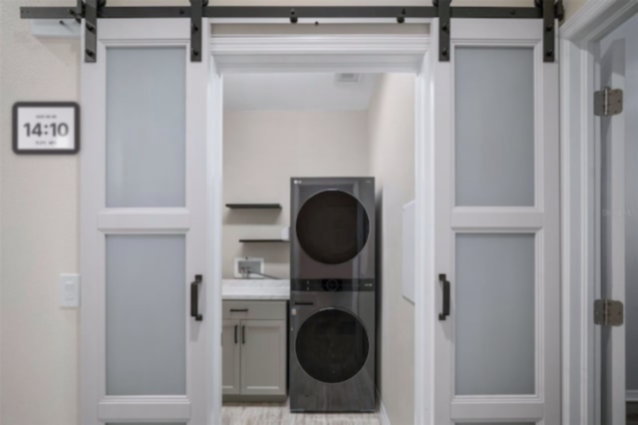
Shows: 14:10
